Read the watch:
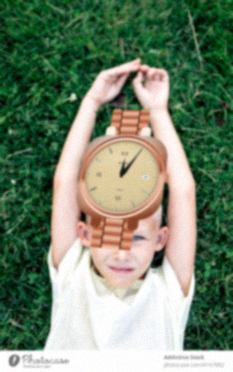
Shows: 12:05
